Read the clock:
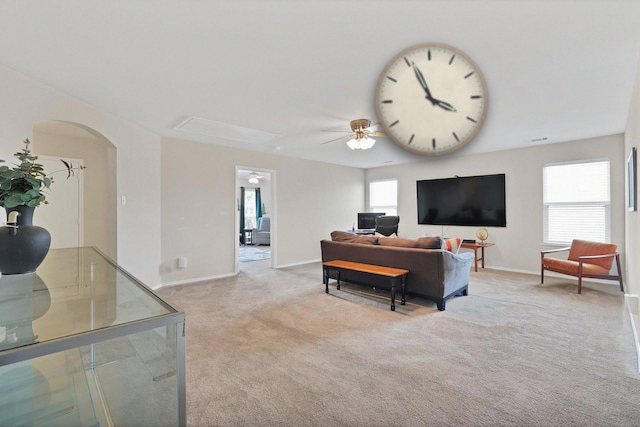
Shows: 3:56
